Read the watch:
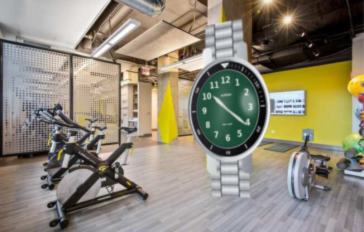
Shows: 10:21
